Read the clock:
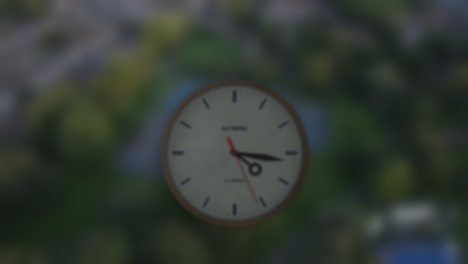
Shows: 4:16:26
